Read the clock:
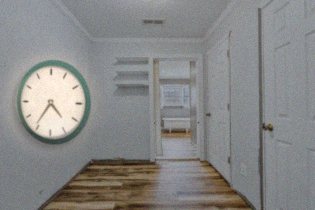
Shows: 4:36
